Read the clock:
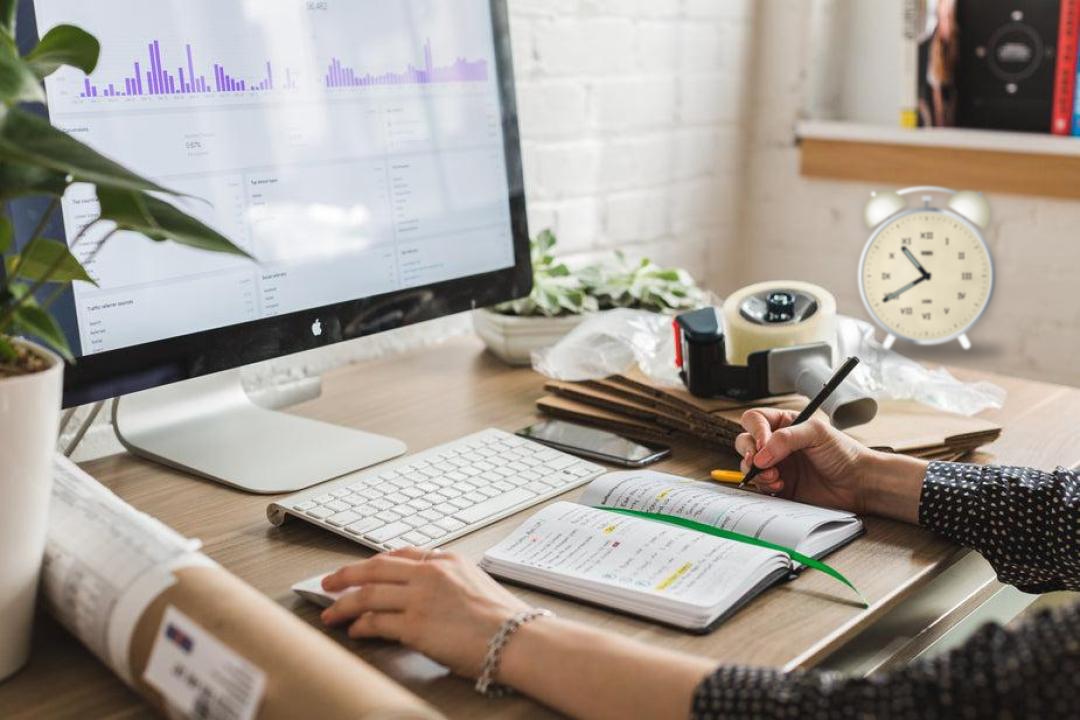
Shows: 10:40
